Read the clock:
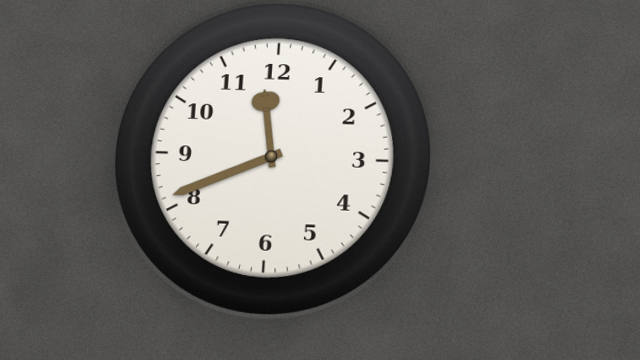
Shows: 11:41
